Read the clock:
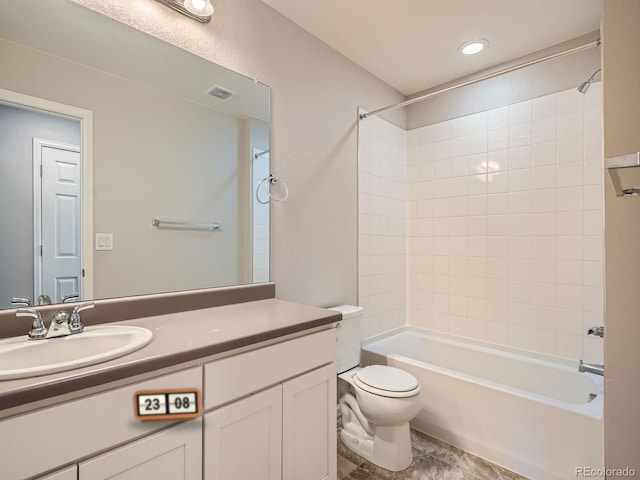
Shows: 23:08
